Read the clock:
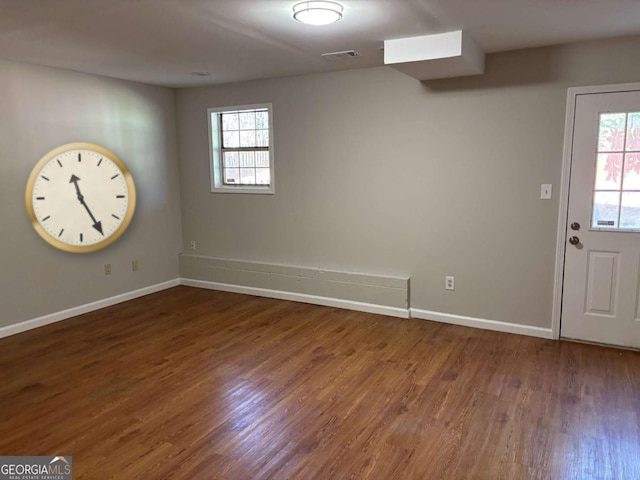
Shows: 11:25
